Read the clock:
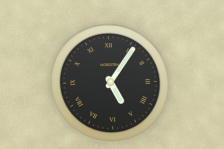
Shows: 5:06
